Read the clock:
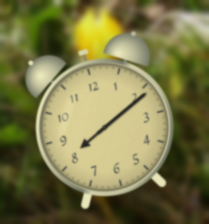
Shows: 8:11
